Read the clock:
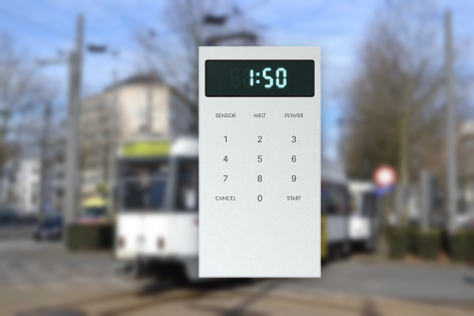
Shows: 1:50
